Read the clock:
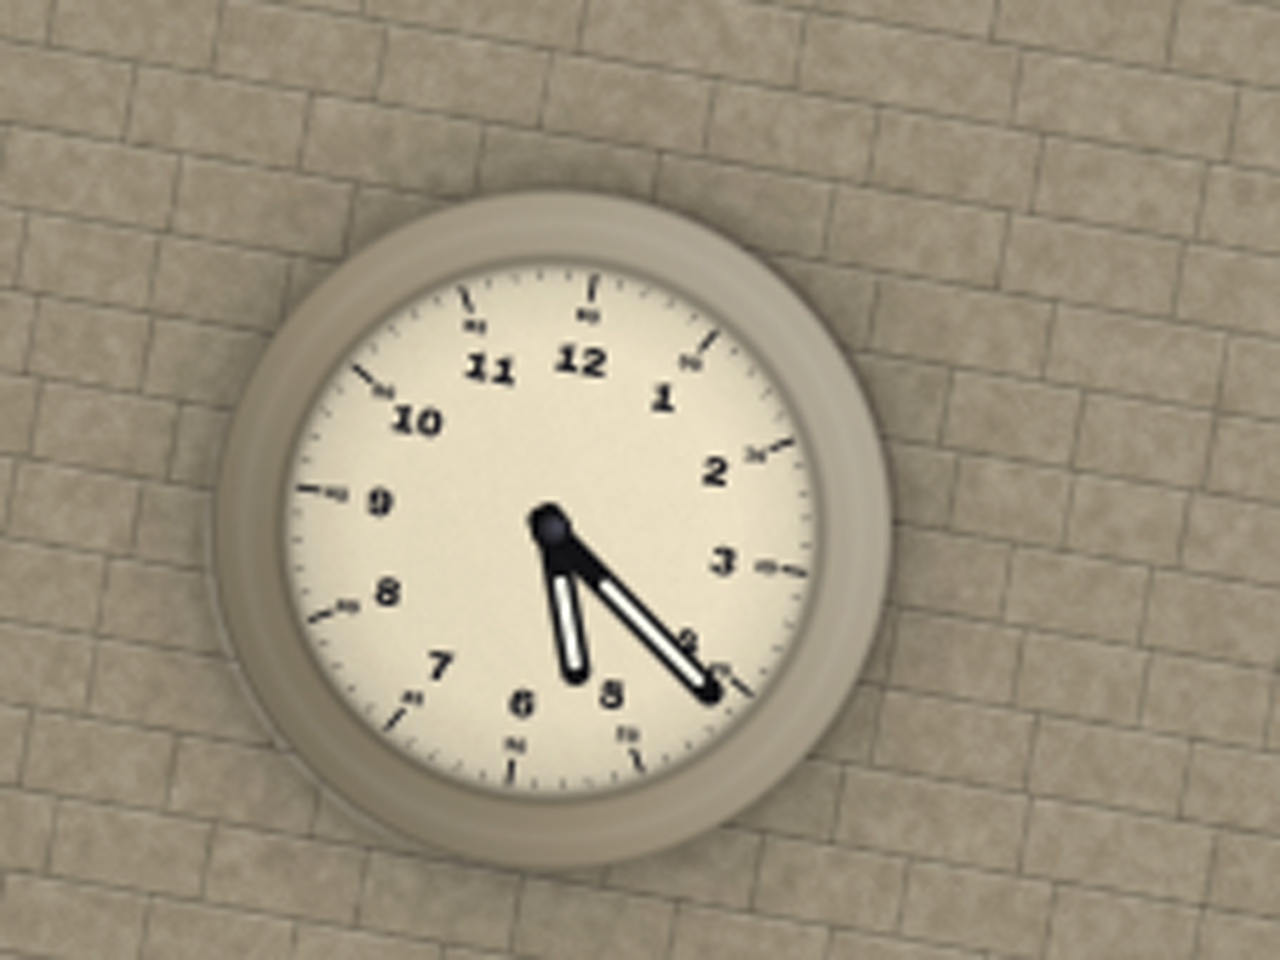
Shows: 5:21
